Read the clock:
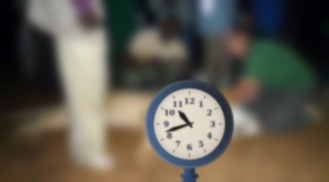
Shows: 10:42
